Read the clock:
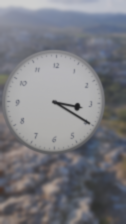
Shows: 3:20
